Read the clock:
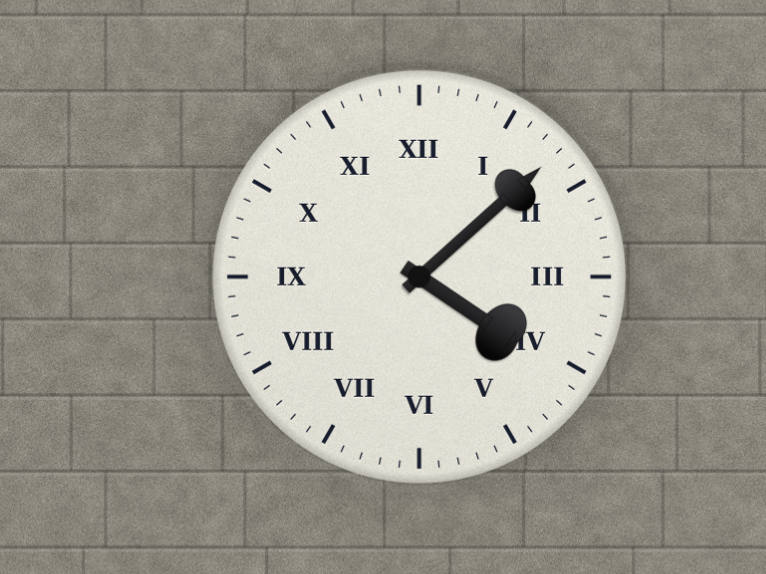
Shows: 4:08
